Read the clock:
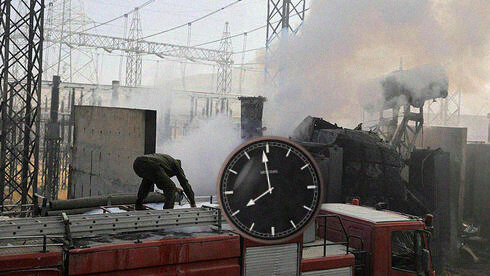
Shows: 7:59
